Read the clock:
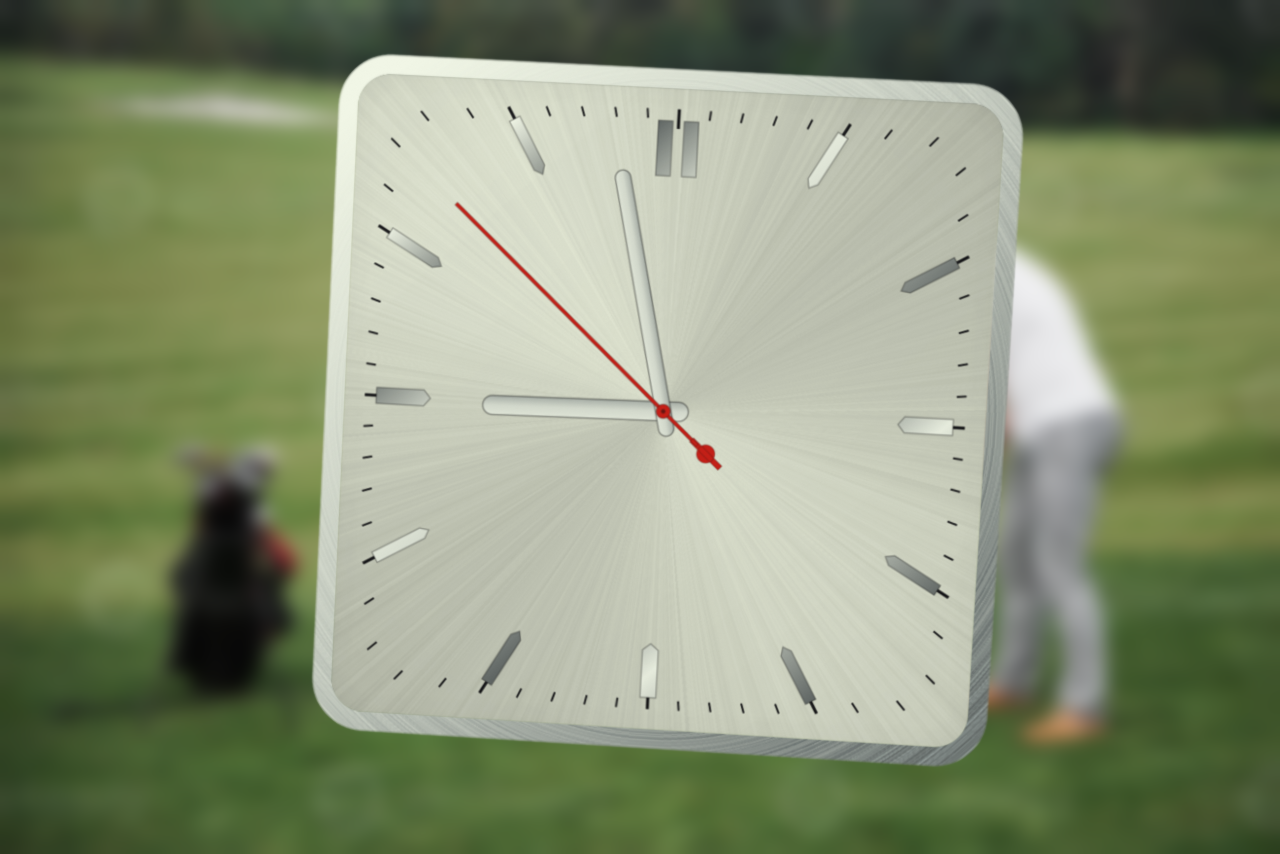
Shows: 8:57:52
